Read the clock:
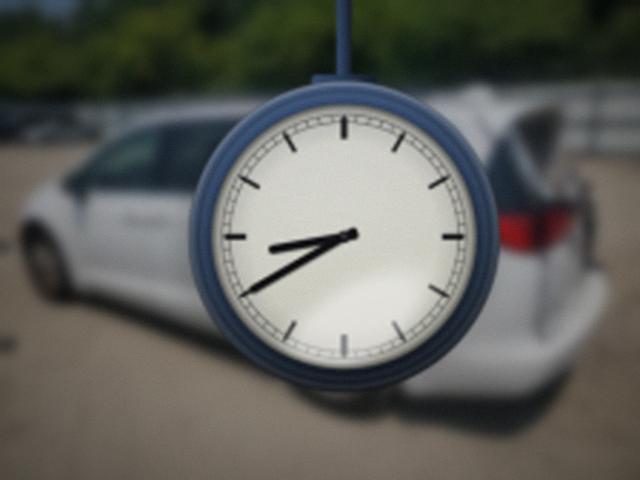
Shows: 8:40
